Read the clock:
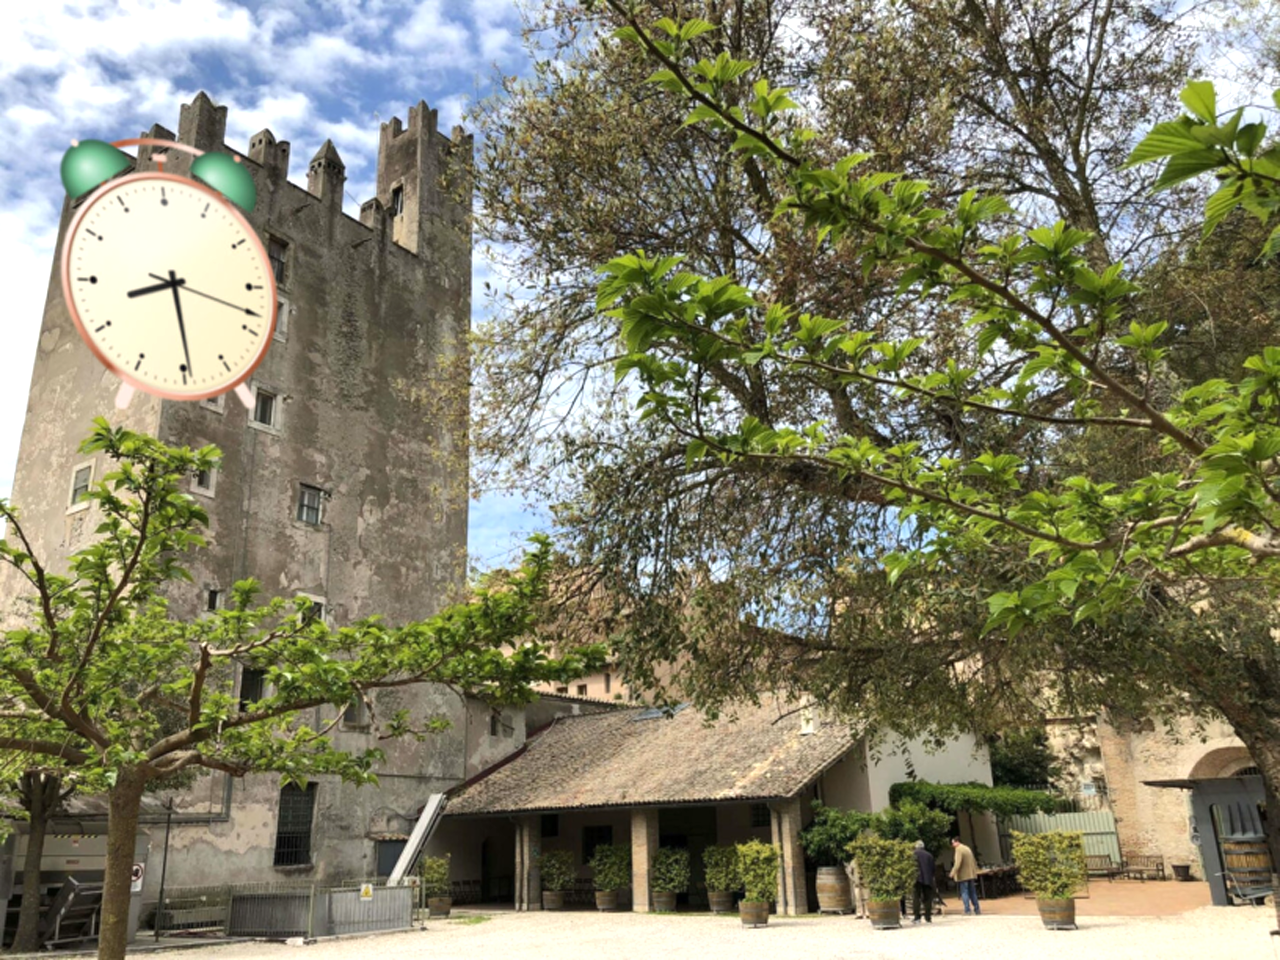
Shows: 8:29:18
